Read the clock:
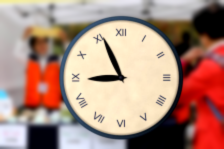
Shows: 8:56
